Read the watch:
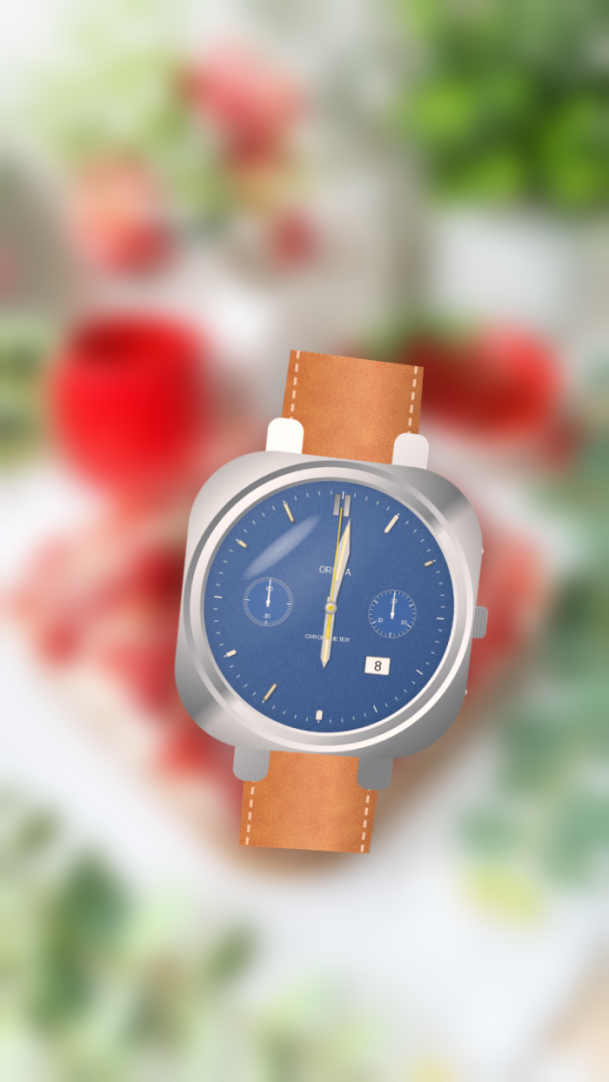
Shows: 6:01
